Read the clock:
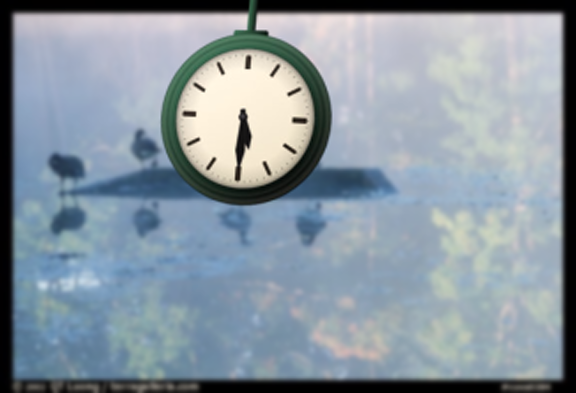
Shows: 5:30
